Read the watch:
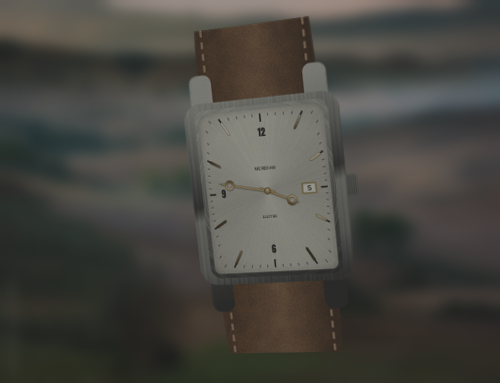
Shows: 3:47
